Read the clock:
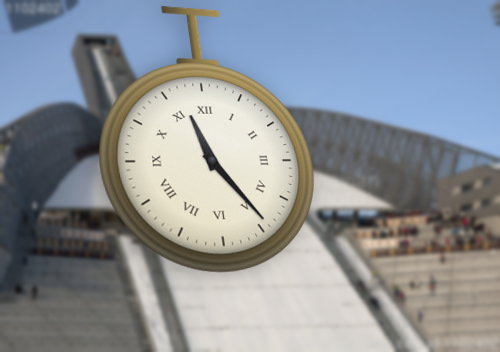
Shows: 11:24
